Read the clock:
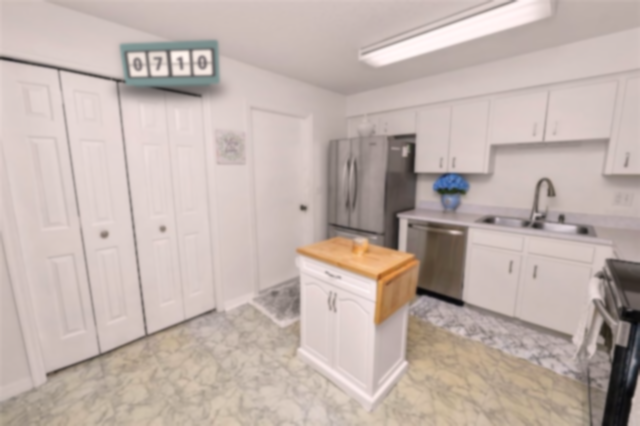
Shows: 7:10
